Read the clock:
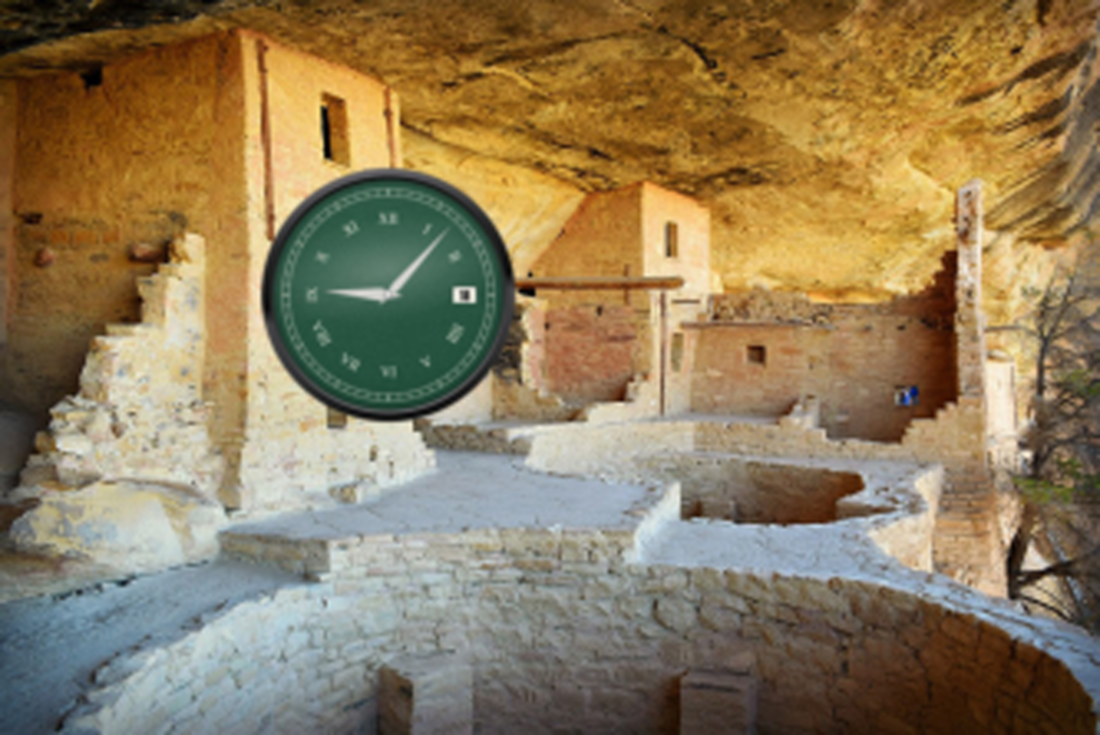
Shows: 9:07
